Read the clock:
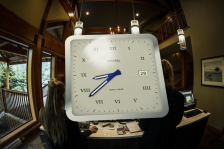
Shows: 8:38
